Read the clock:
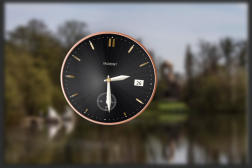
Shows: 2:29
